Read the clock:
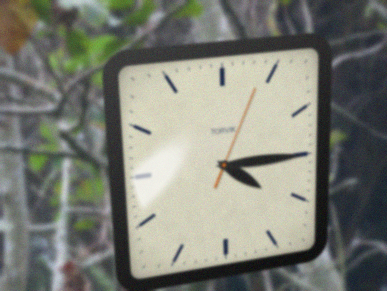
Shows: 4:15:04
